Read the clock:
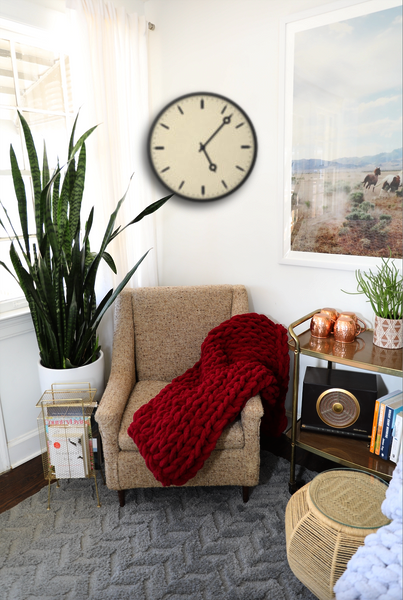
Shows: 5:07
